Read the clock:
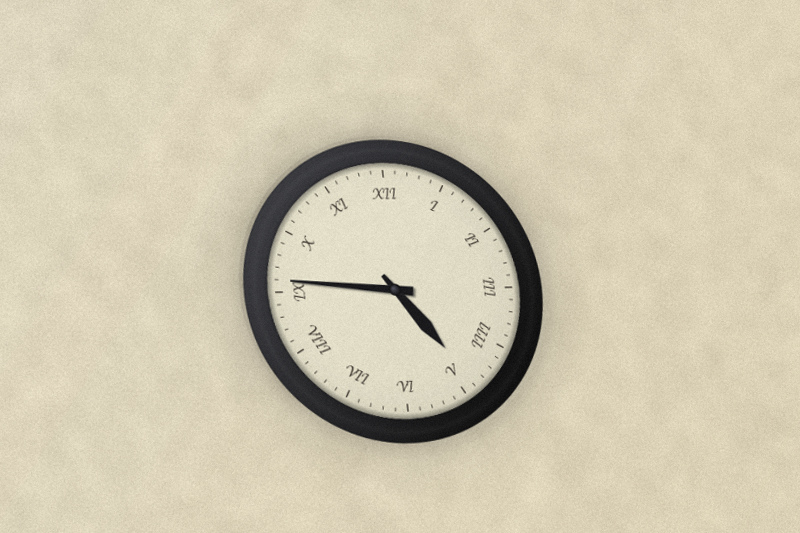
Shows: 4:46
